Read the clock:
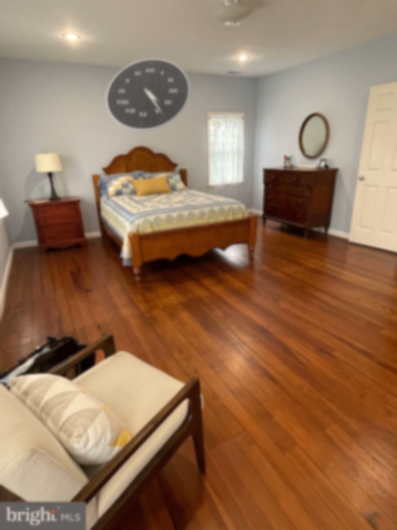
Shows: 4:24
